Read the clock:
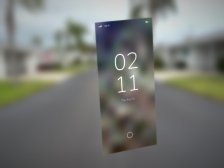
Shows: 2:11
